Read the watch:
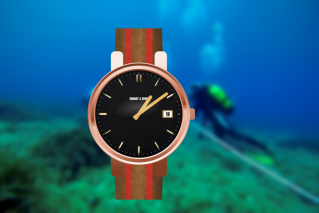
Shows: 1:09
